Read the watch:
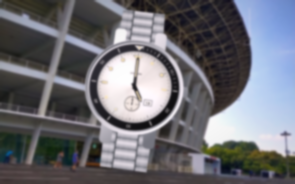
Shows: 5:00
